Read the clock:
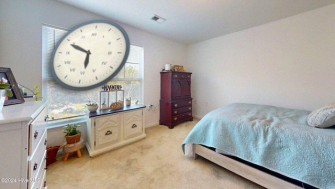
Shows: 5:49
